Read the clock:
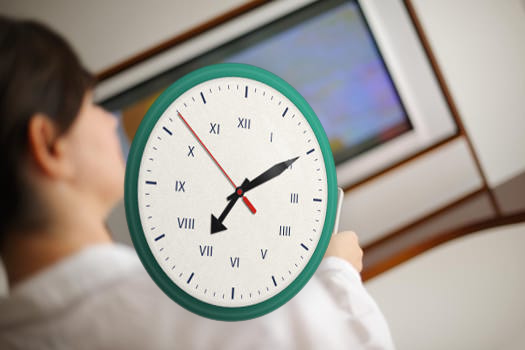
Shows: 7:09:52
